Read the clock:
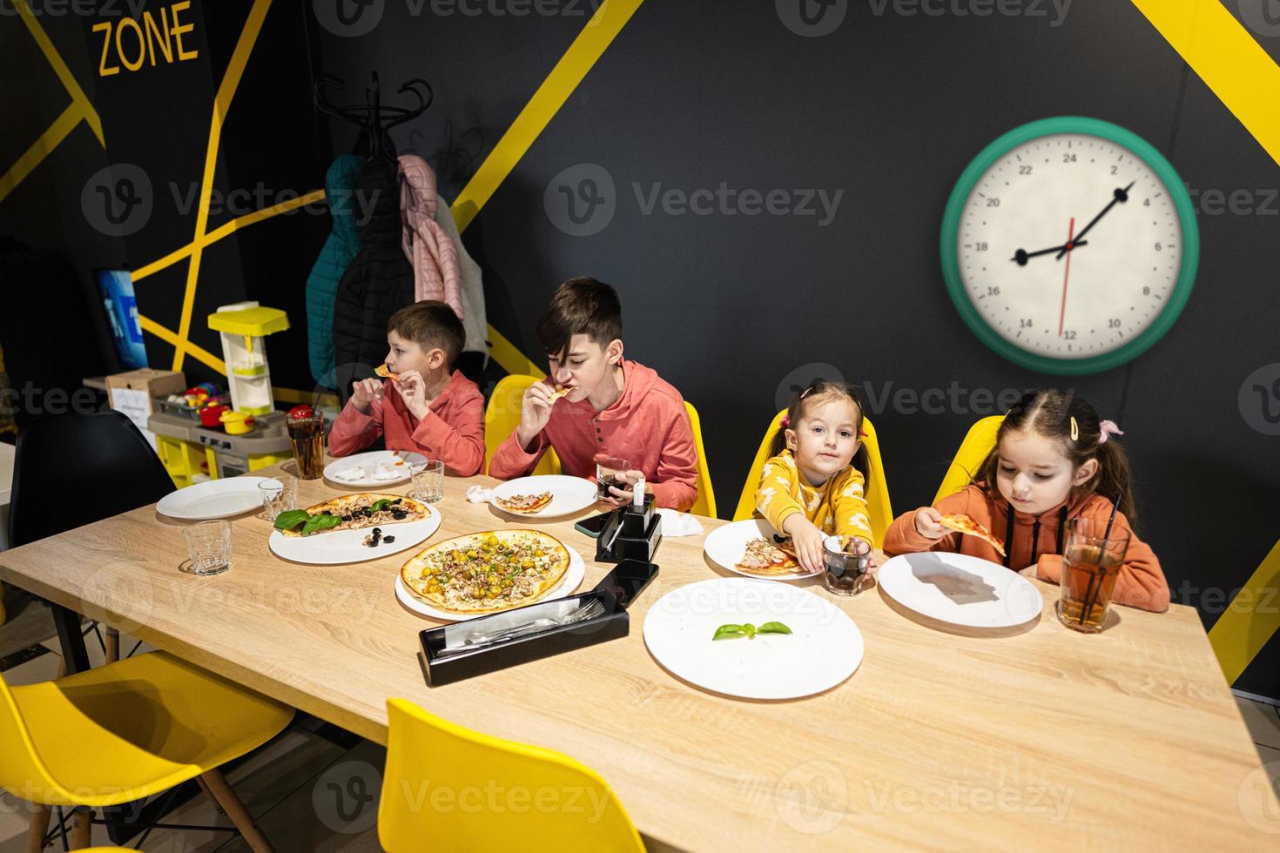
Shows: 17:07:31
